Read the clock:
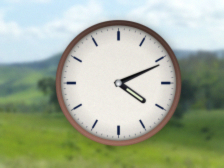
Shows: 4:11
